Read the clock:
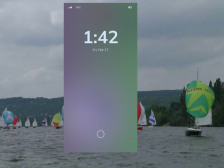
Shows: 1:42
